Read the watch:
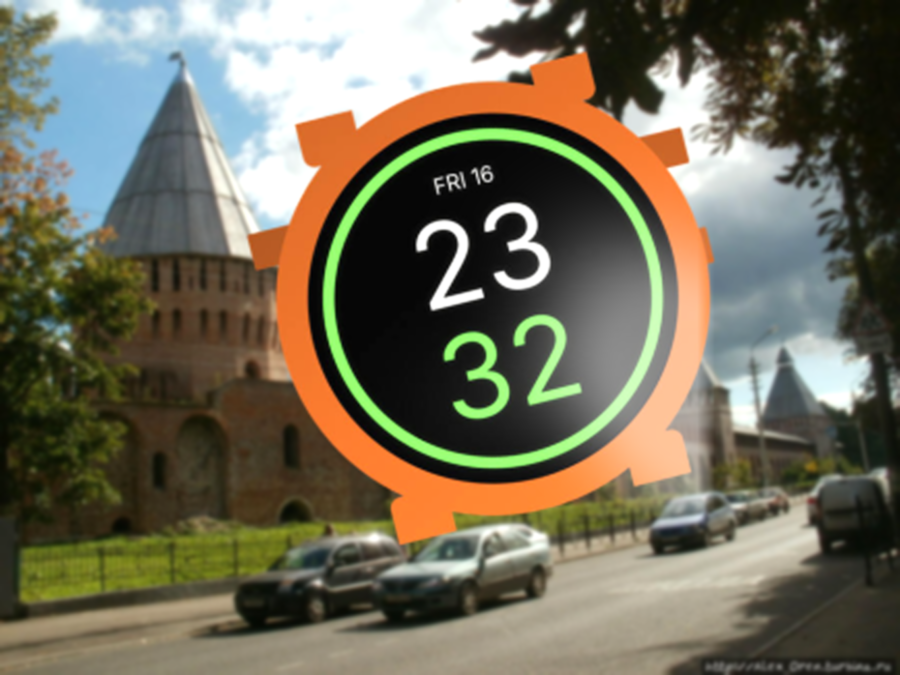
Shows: 23:32
